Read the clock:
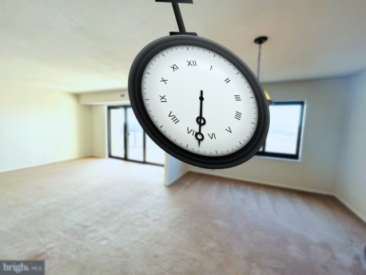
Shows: 6:33
